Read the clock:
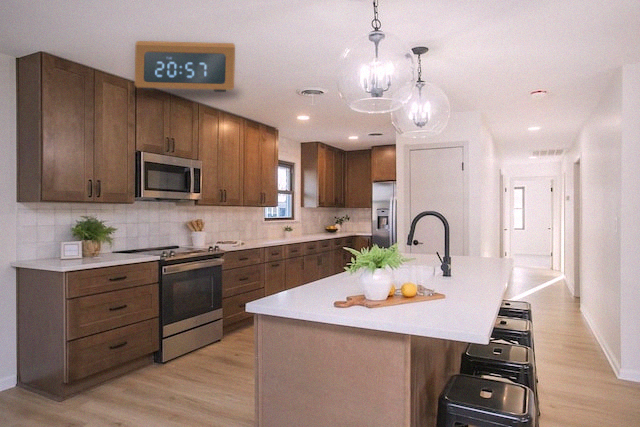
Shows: 20:57
